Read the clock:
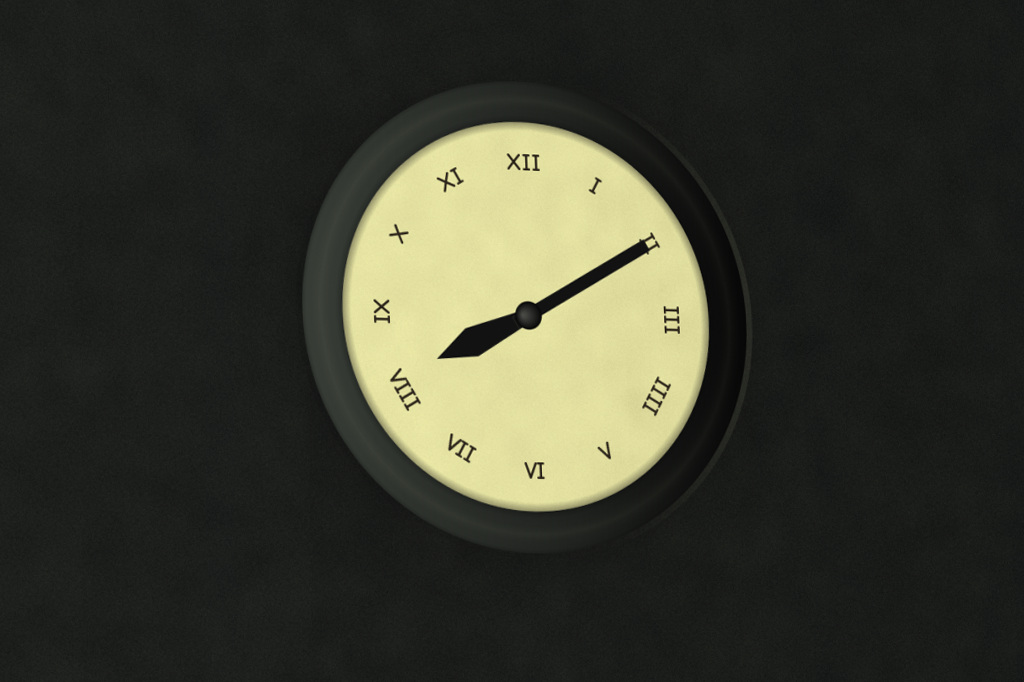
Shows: 8:10
